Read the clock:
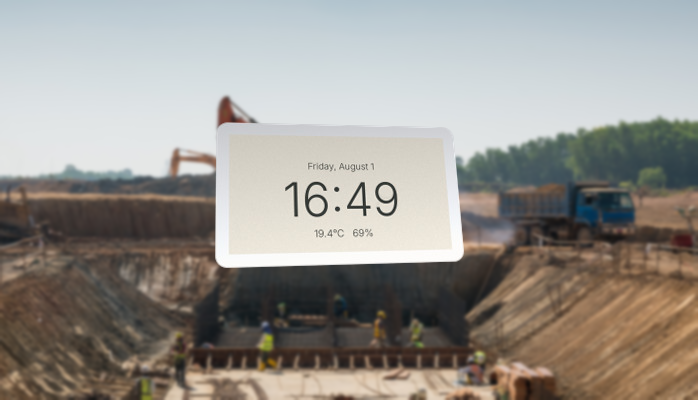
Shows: 16:49
